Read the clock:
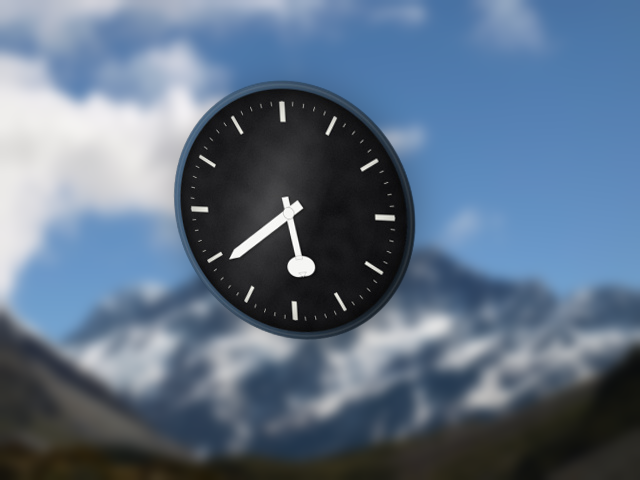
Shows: 5:39
